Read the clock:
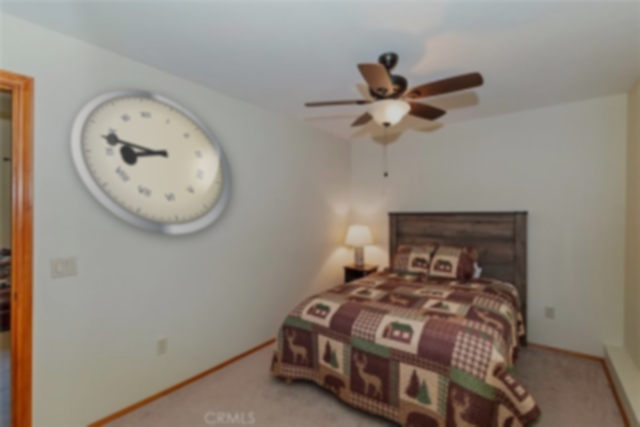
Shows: 8:48
